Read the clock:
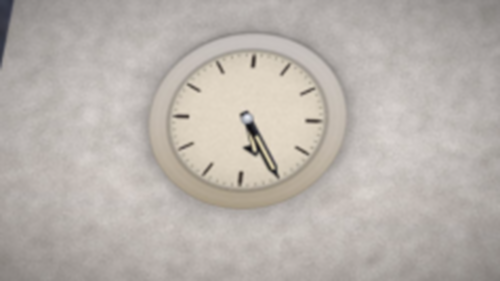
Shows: 5:25
